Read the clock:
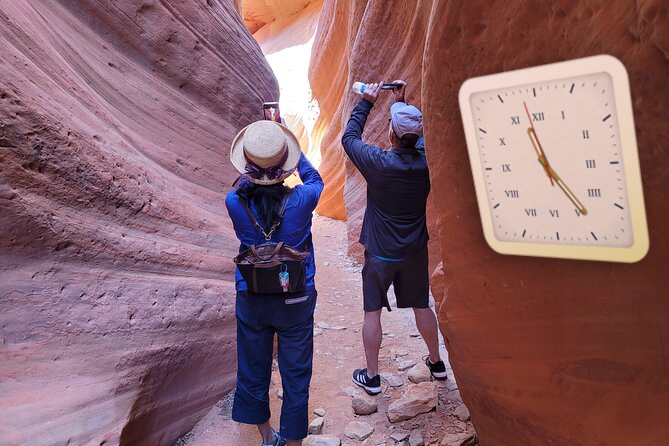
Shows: 11:23:58
